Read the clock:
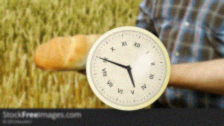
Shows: 4:45
